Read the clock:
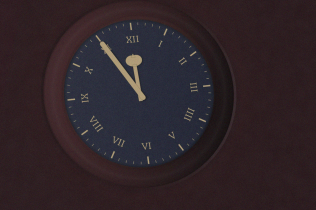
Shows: 11:55
